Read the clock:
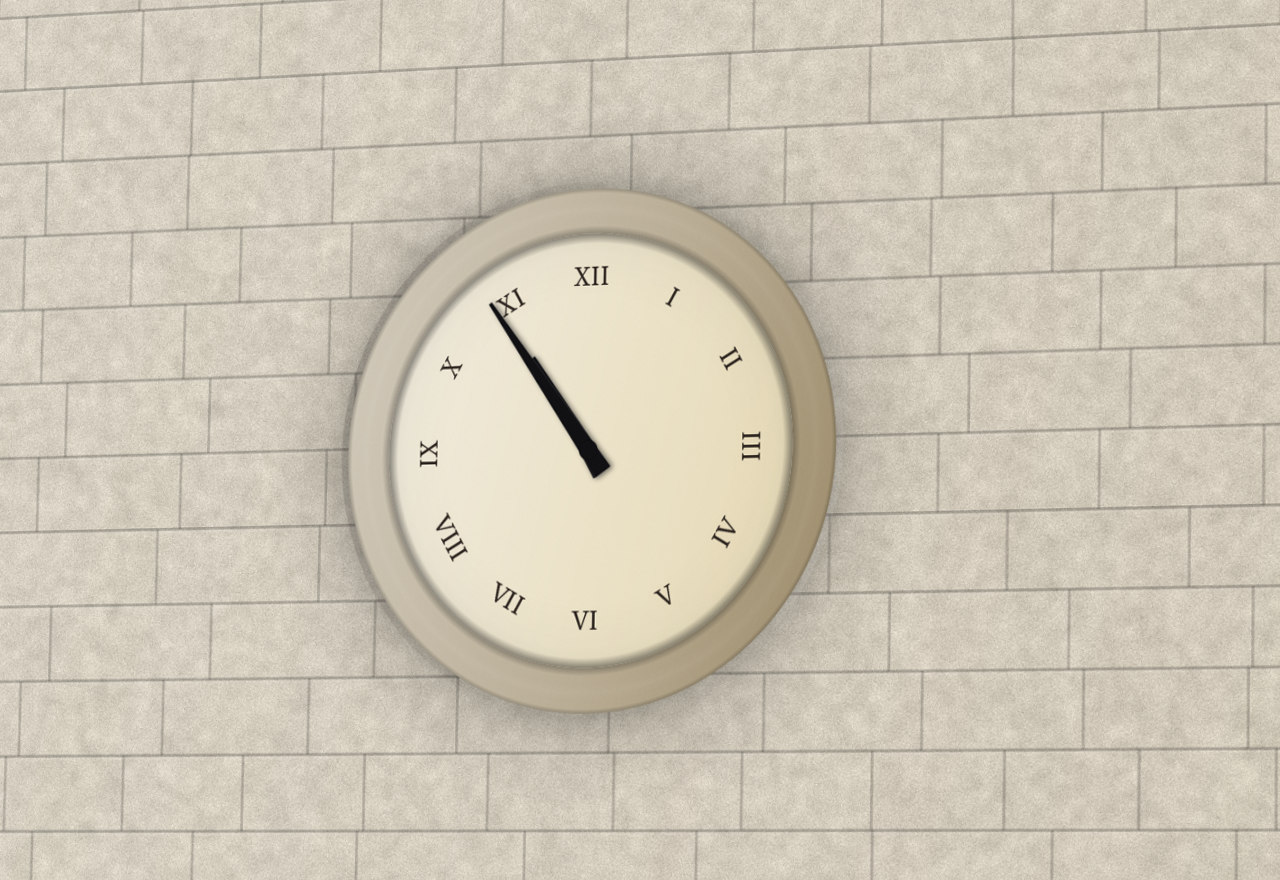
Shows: 10:54
